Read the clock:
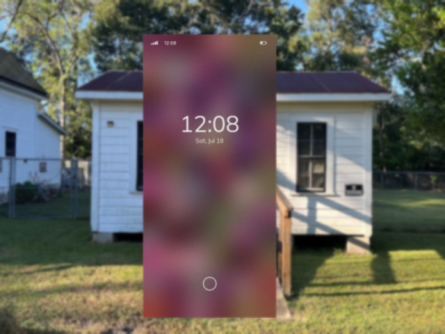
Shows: 12:08
